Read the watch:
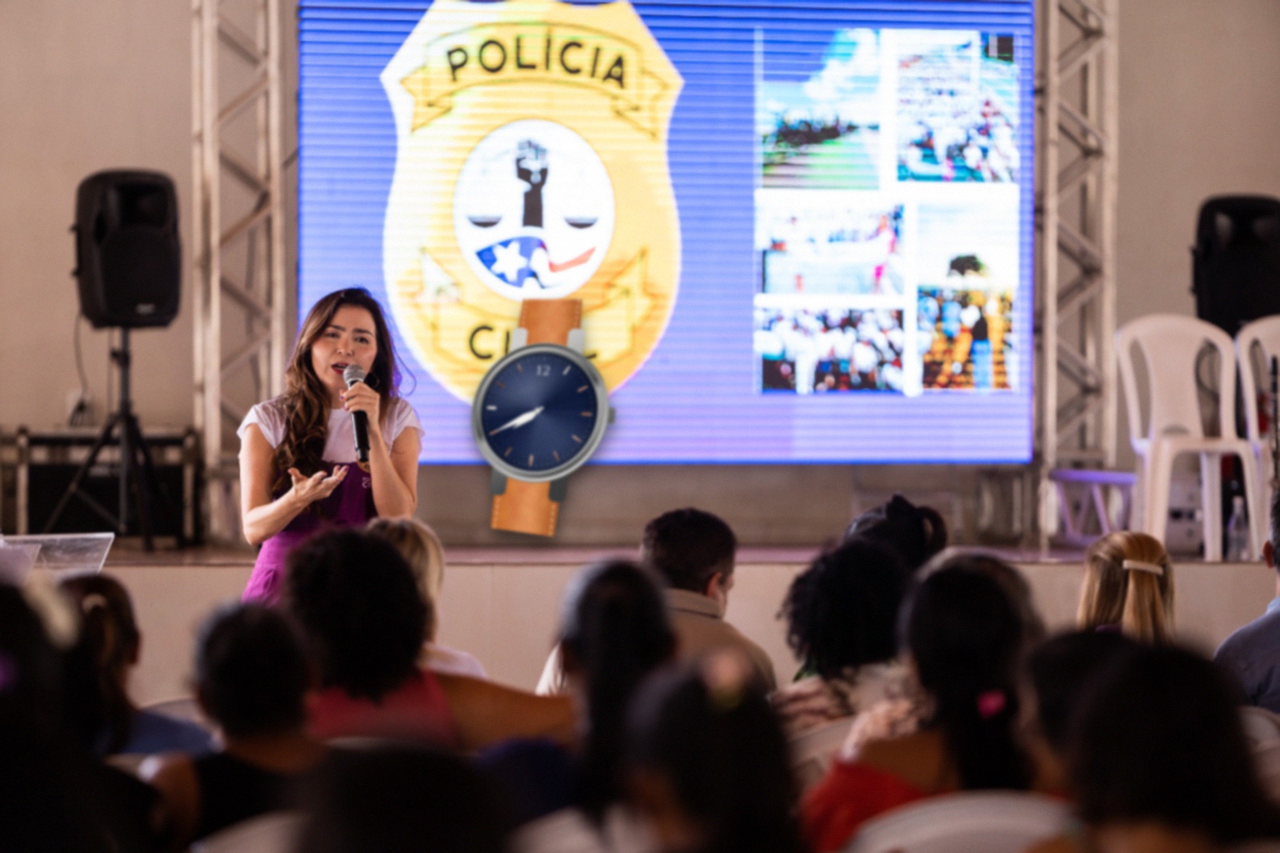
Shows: 7:40
